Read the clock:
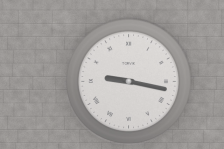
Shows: 9:17
